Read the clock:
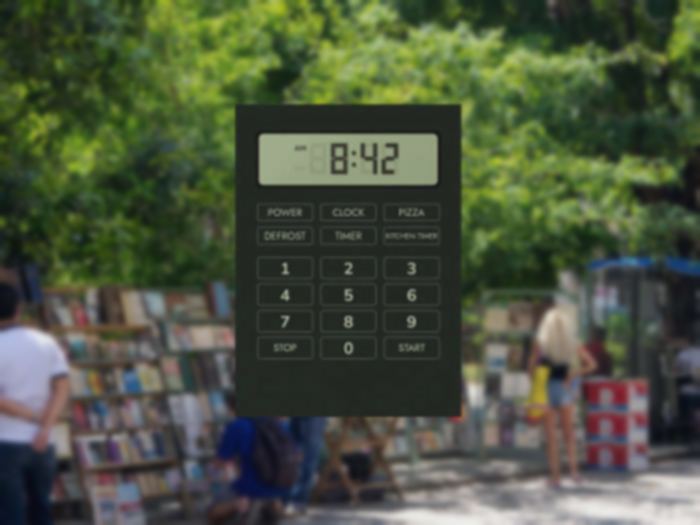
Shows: 8:42
